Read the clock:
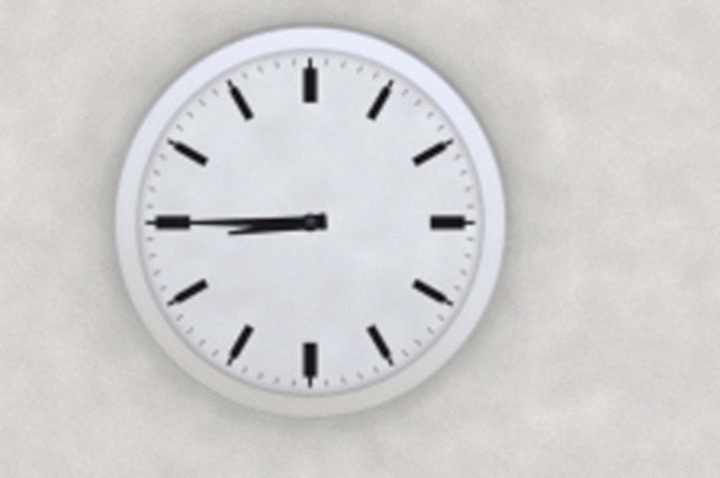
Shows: 8:45
